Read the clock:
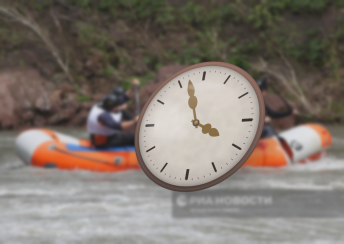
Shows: 3:57
